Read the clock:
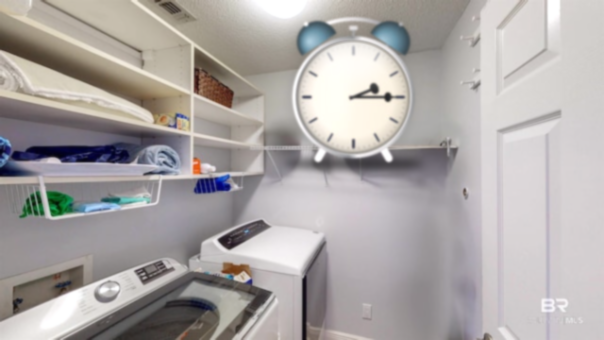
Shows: 2:15
